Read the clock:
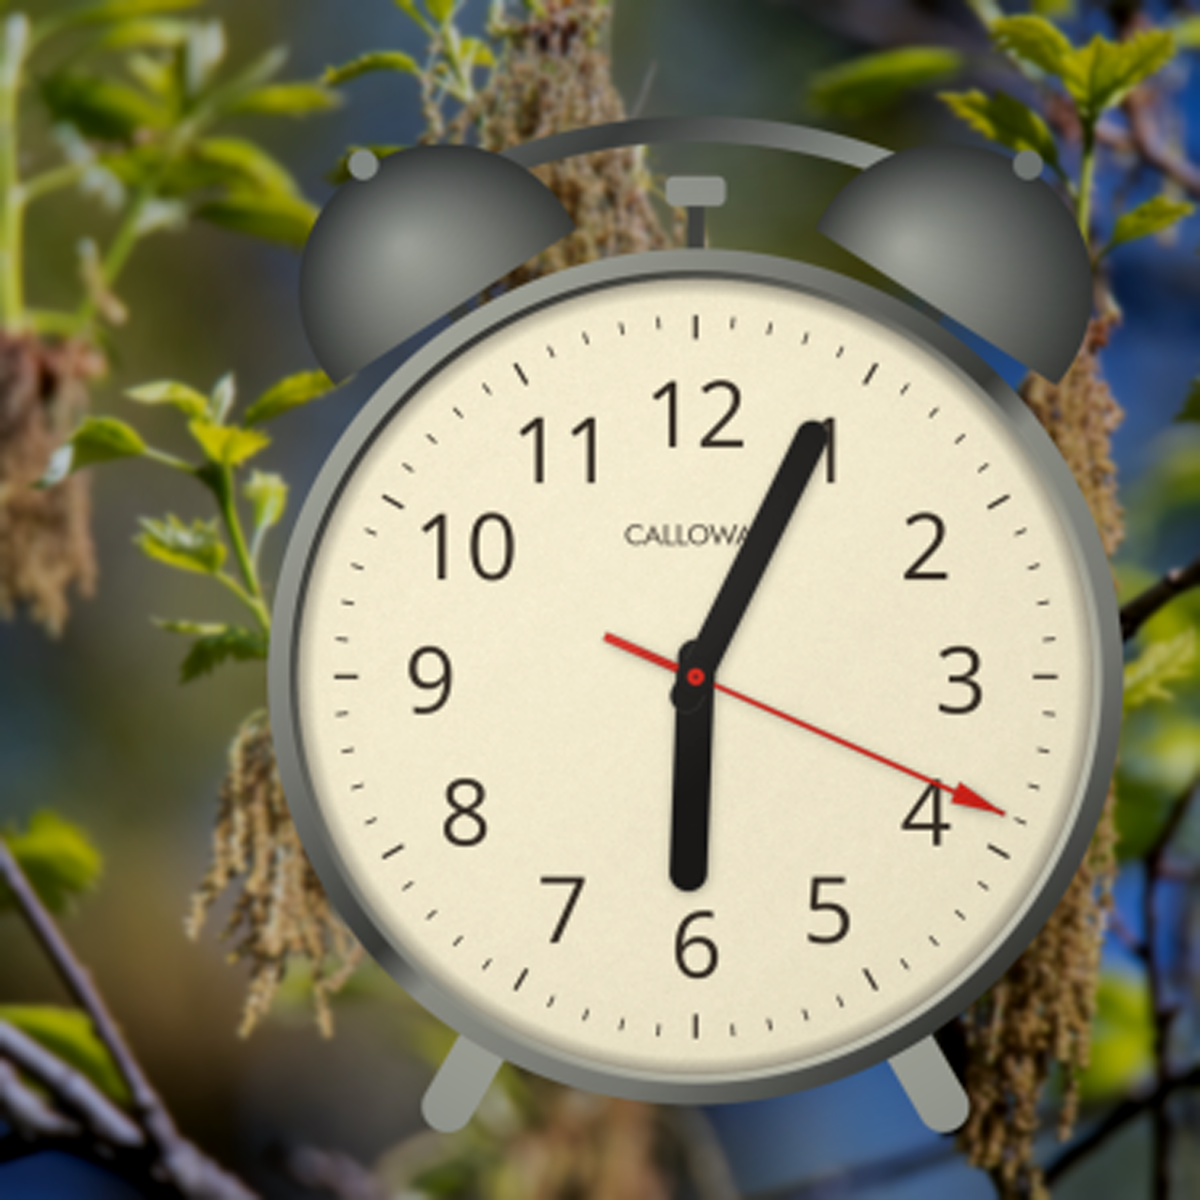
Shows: 6:04:19
